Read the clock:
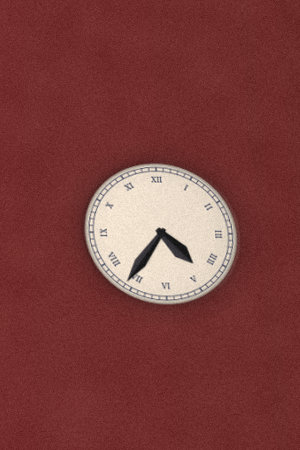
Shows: 4:36
